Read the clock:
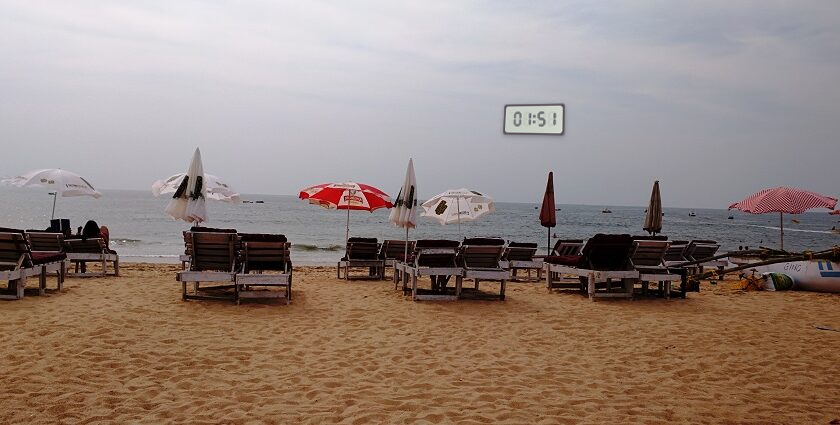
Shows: 1:51
